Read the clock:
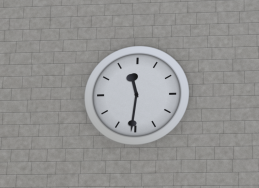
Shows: 11:31
